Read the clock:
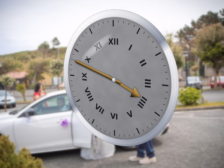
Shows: 3:48
